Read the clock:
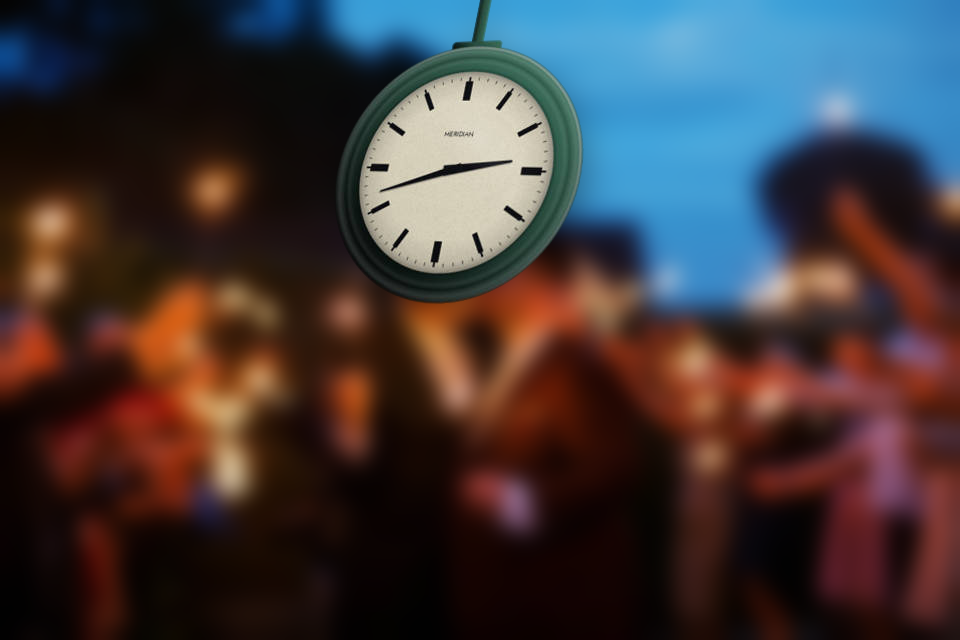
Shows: 2:42
